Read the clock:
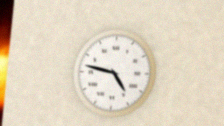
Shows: 4:47
